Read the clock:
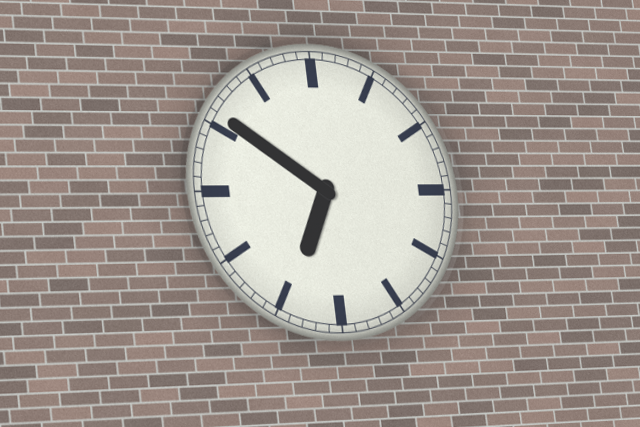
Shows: 6:51
